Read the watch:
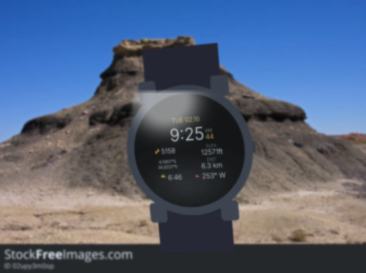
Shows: 9:25
